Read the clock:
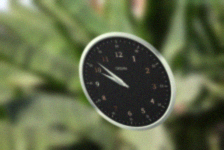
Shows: 9:52
